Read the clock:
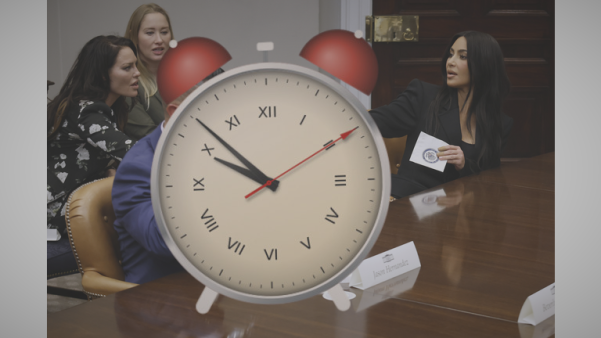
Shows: 9:52:10
